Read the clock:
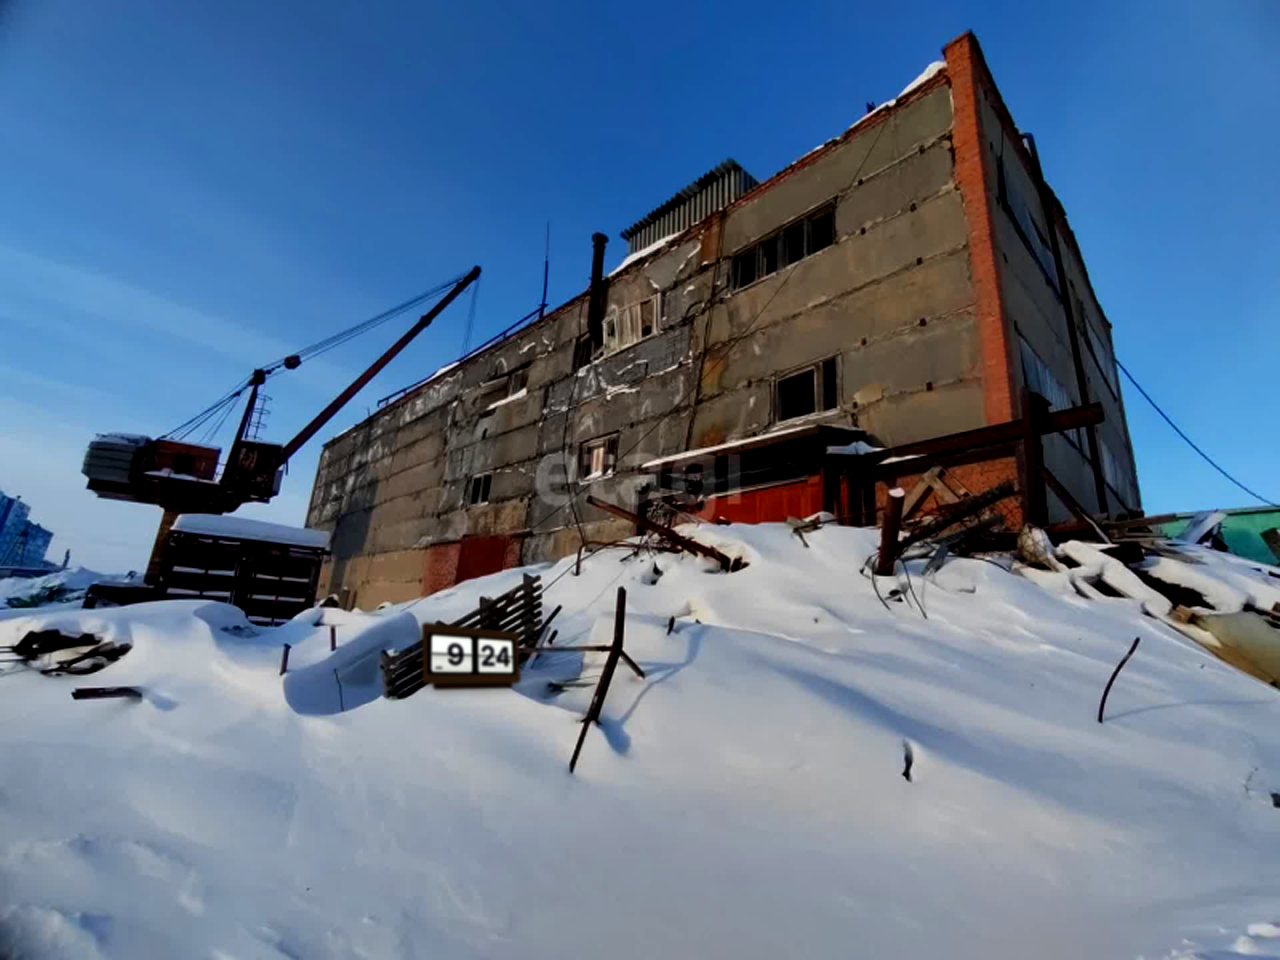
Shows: 9:24
